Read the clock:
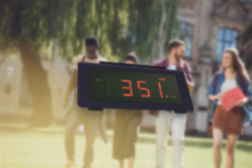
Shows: 3:51
